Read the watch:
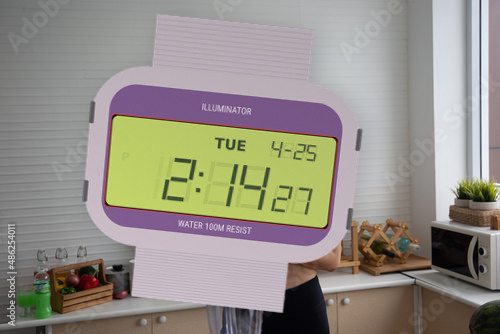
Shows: 2:14:27
